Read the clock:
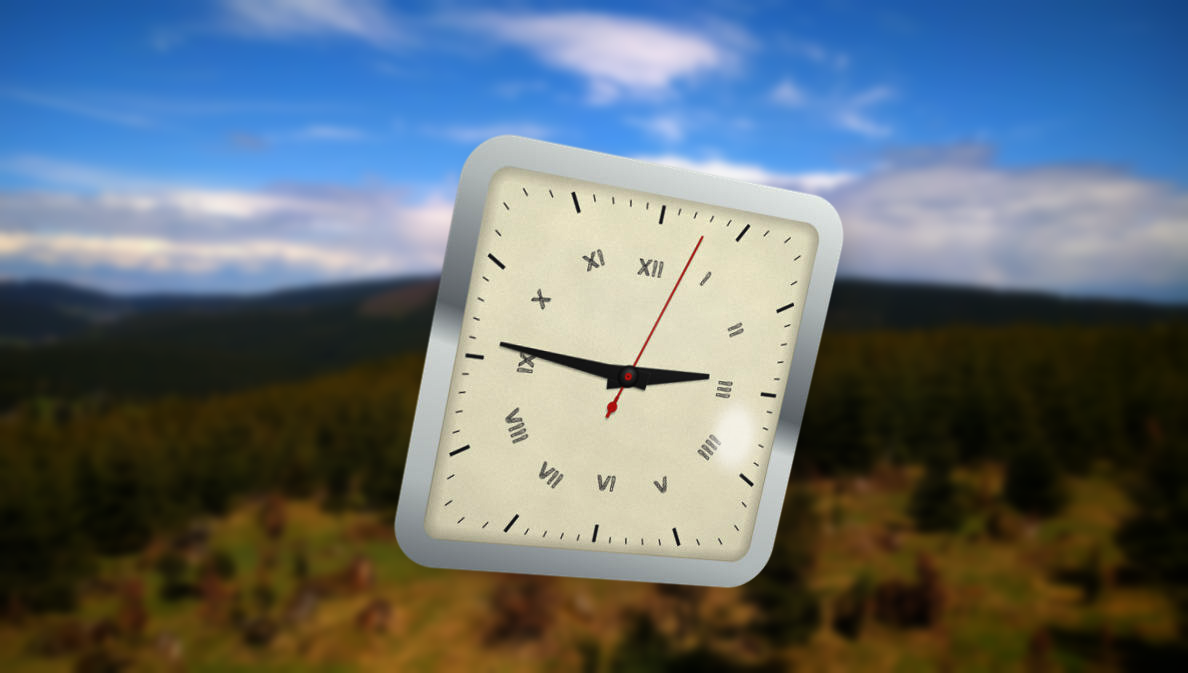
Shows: 2:46:03
